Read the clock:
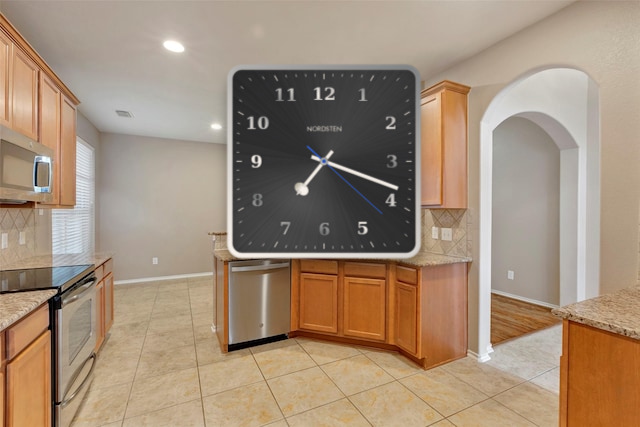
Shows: 7:18:22
